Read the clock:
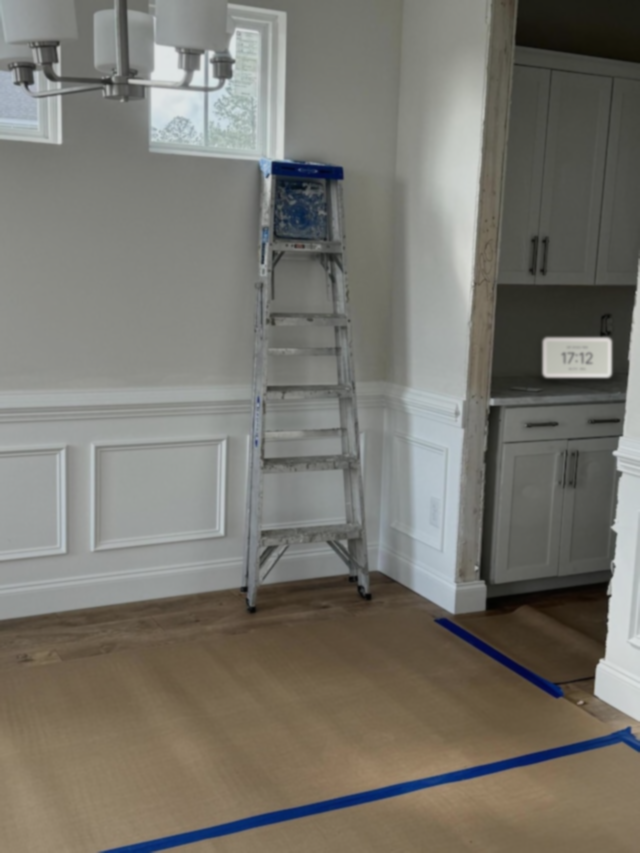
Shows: 17:12
